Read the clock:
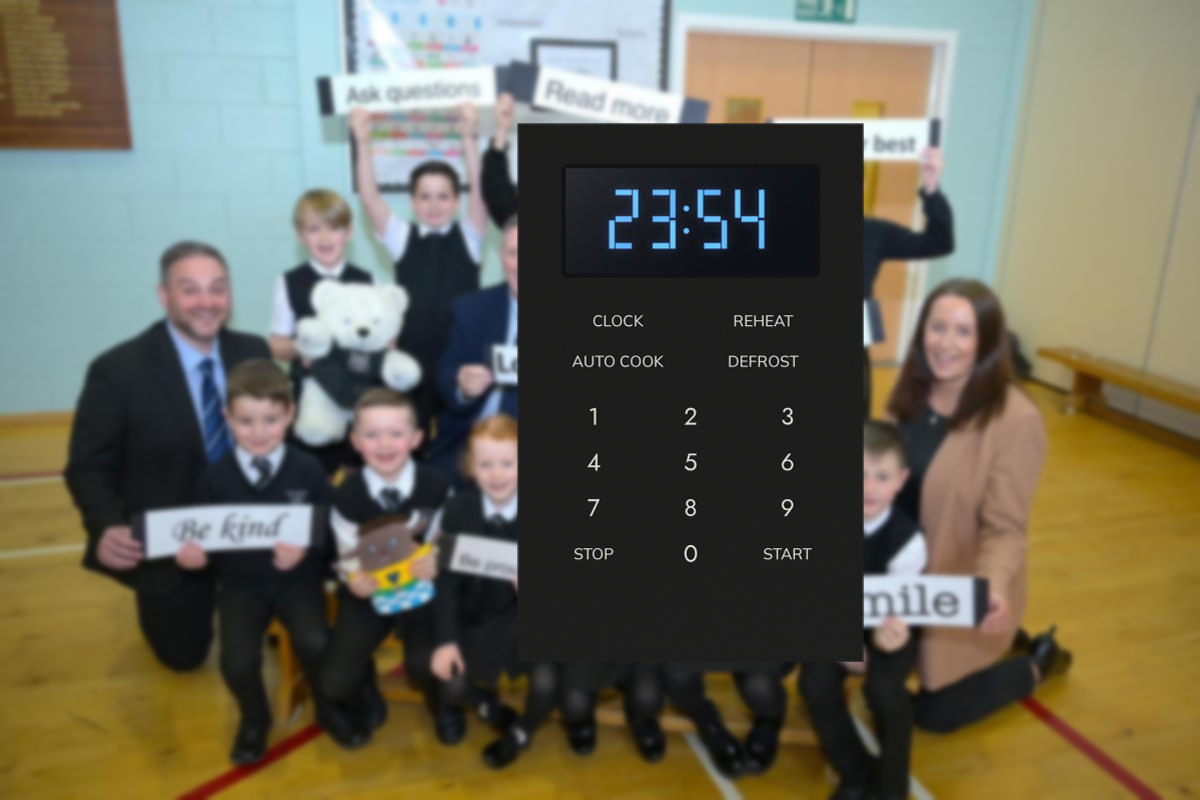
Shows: 23:54
